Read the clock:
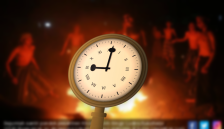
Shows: 9:01
